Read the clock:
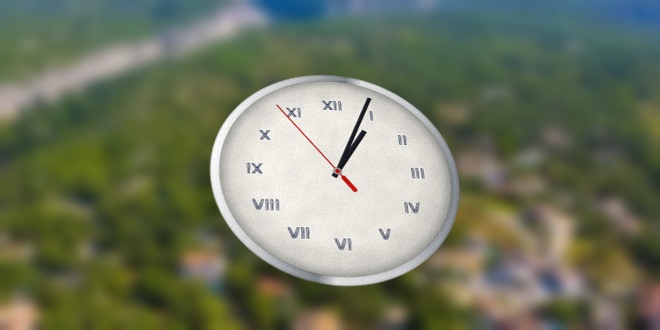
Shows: 1:03:54
